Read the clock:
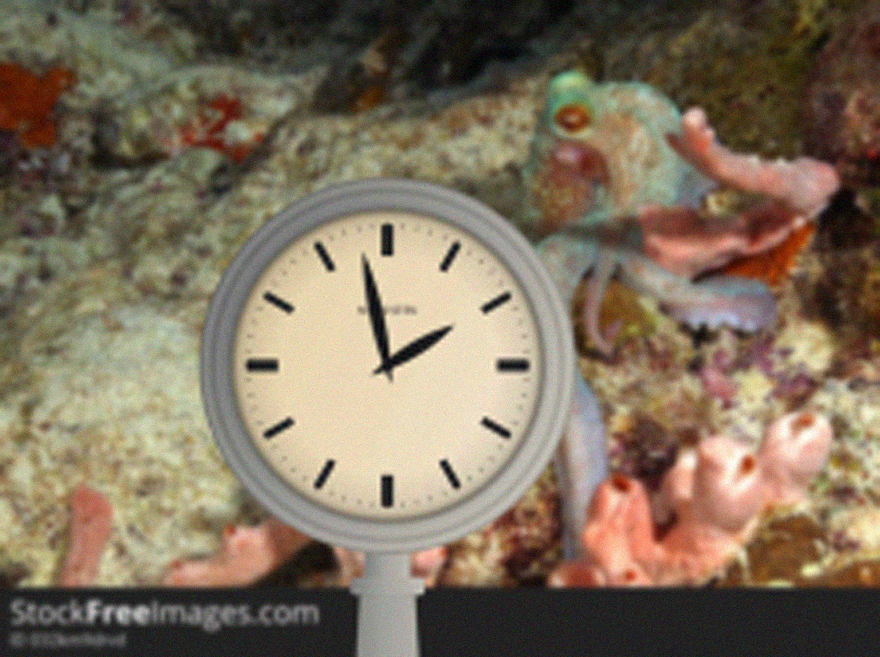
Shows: 1:58
